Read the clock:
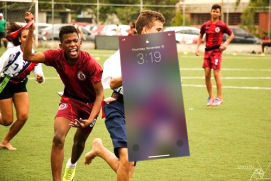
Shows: 3:19
